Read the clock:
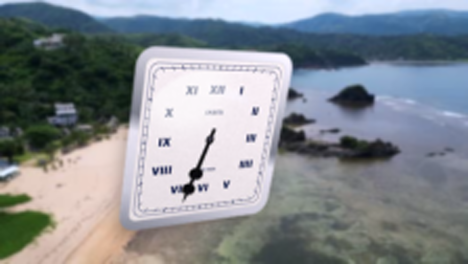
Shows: 6:33
